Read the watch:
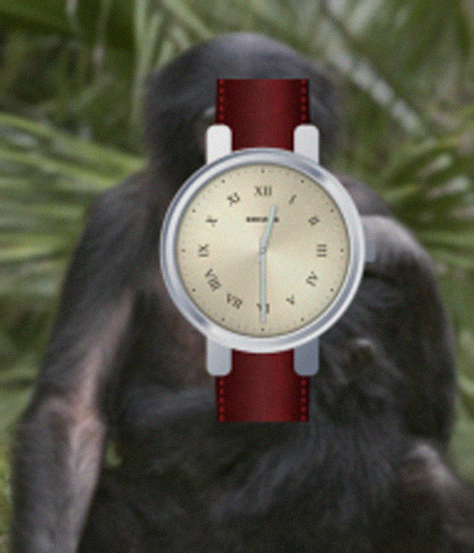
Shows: 12:30
